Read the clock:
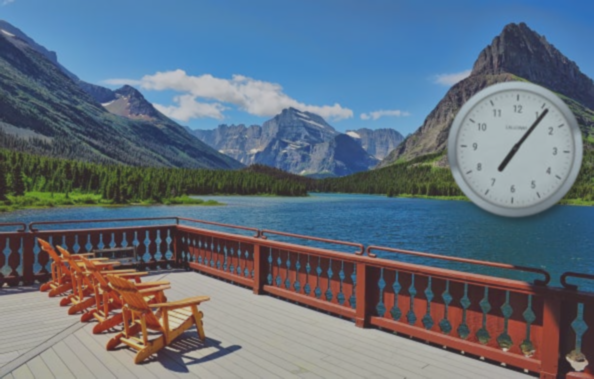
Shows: 7:06
